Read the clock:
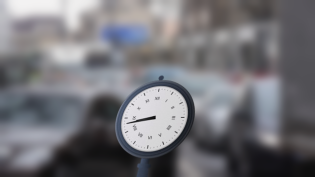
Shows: 8:43
